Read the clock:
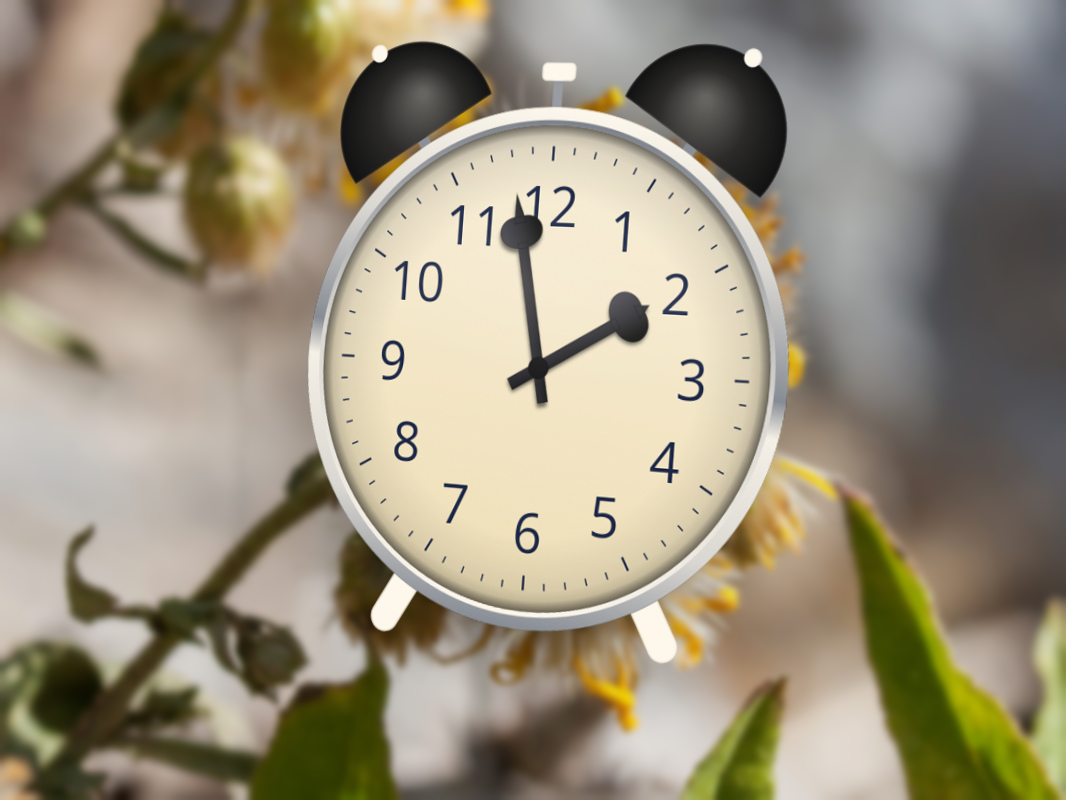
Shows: 1:58
